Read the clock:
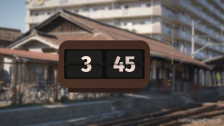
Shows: 3:45
